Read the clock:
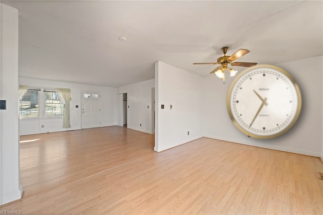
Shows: 10:35
